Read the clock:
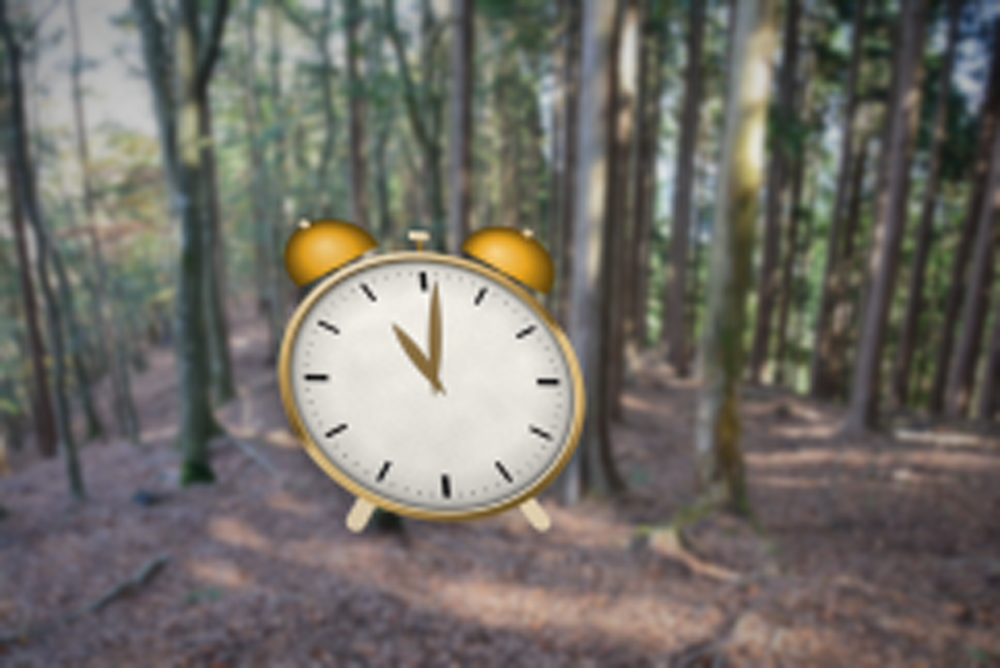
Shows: 11:01
